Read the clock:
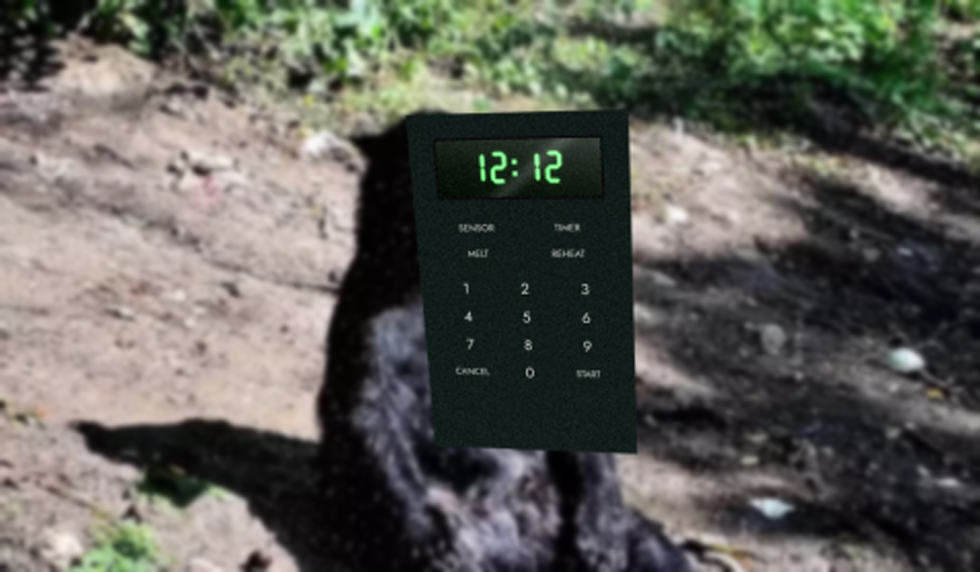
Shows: 12:12
